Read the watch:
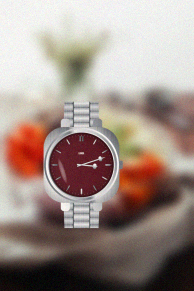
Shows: 3:12
